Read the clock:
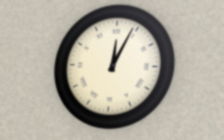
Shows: 12:04
